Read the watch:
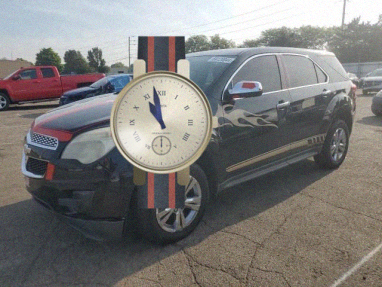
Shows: 10:58
